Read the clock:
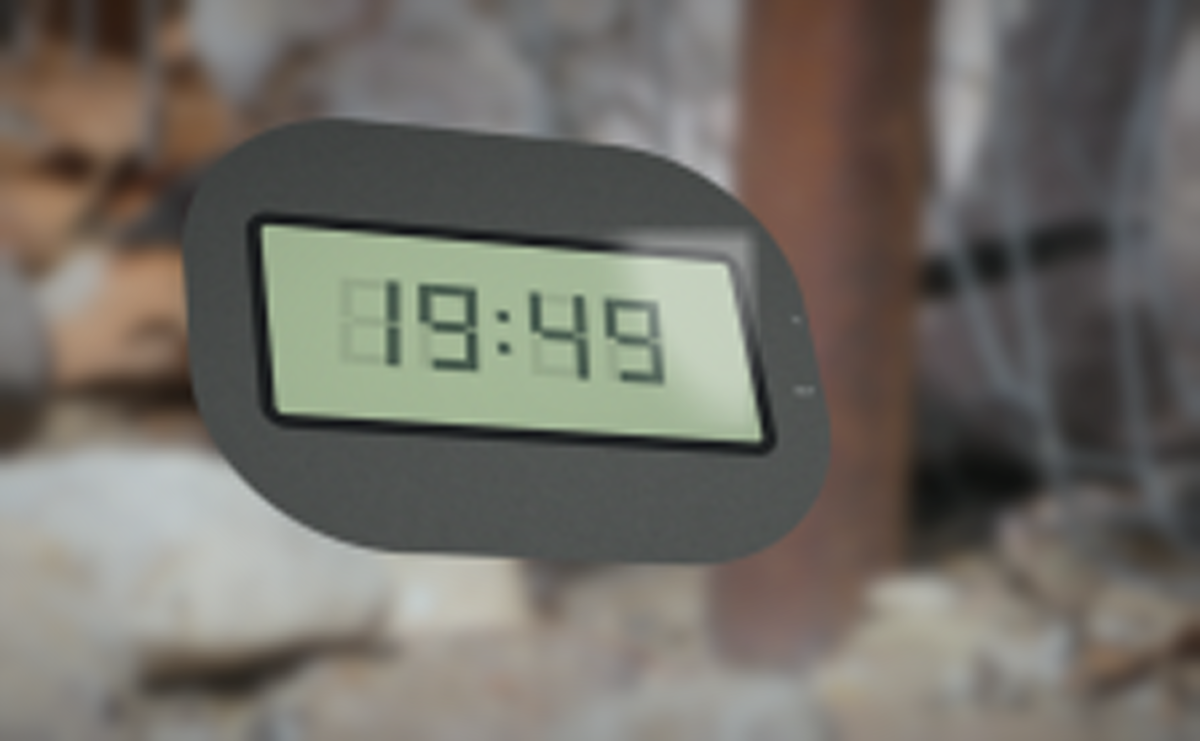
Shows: 19:49
